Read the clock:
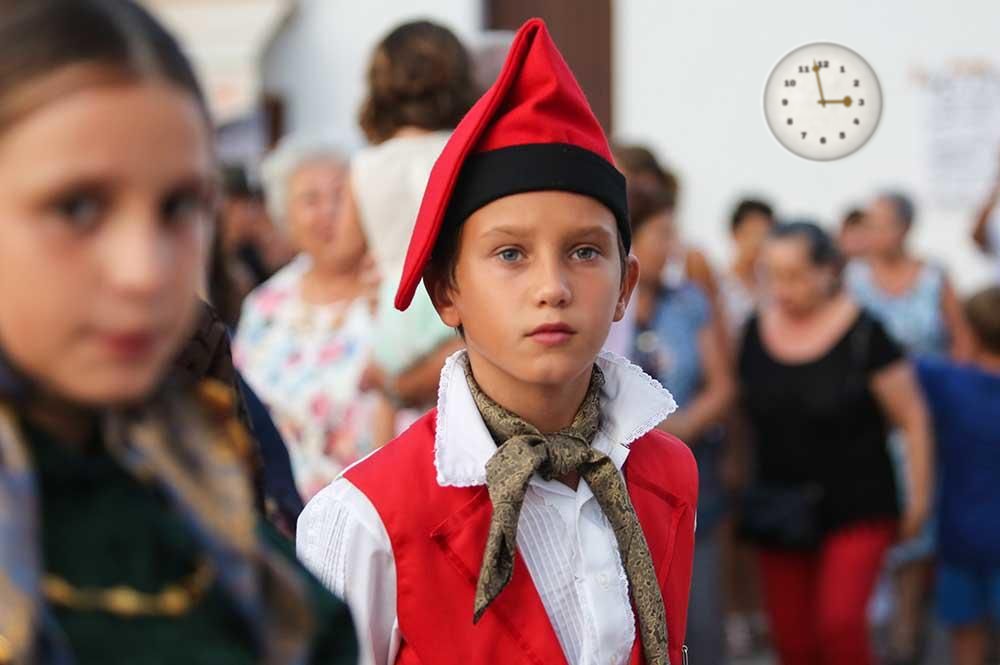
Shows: 2:58
